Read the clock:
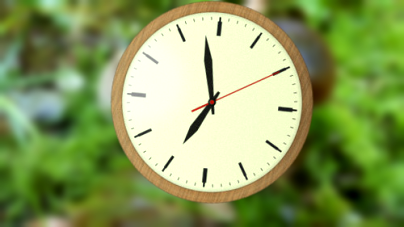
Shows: 6:58:10
